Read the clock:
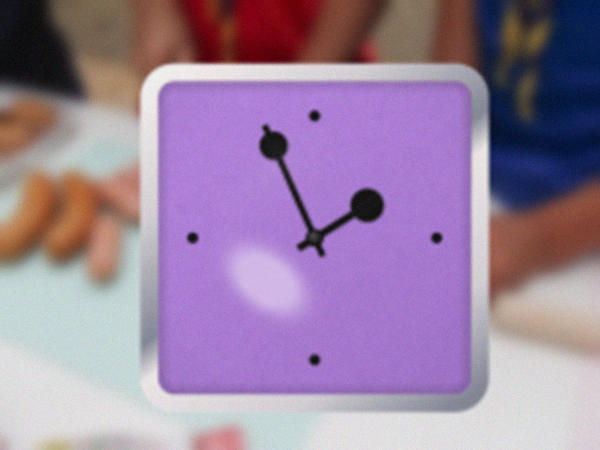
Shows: 1:56
